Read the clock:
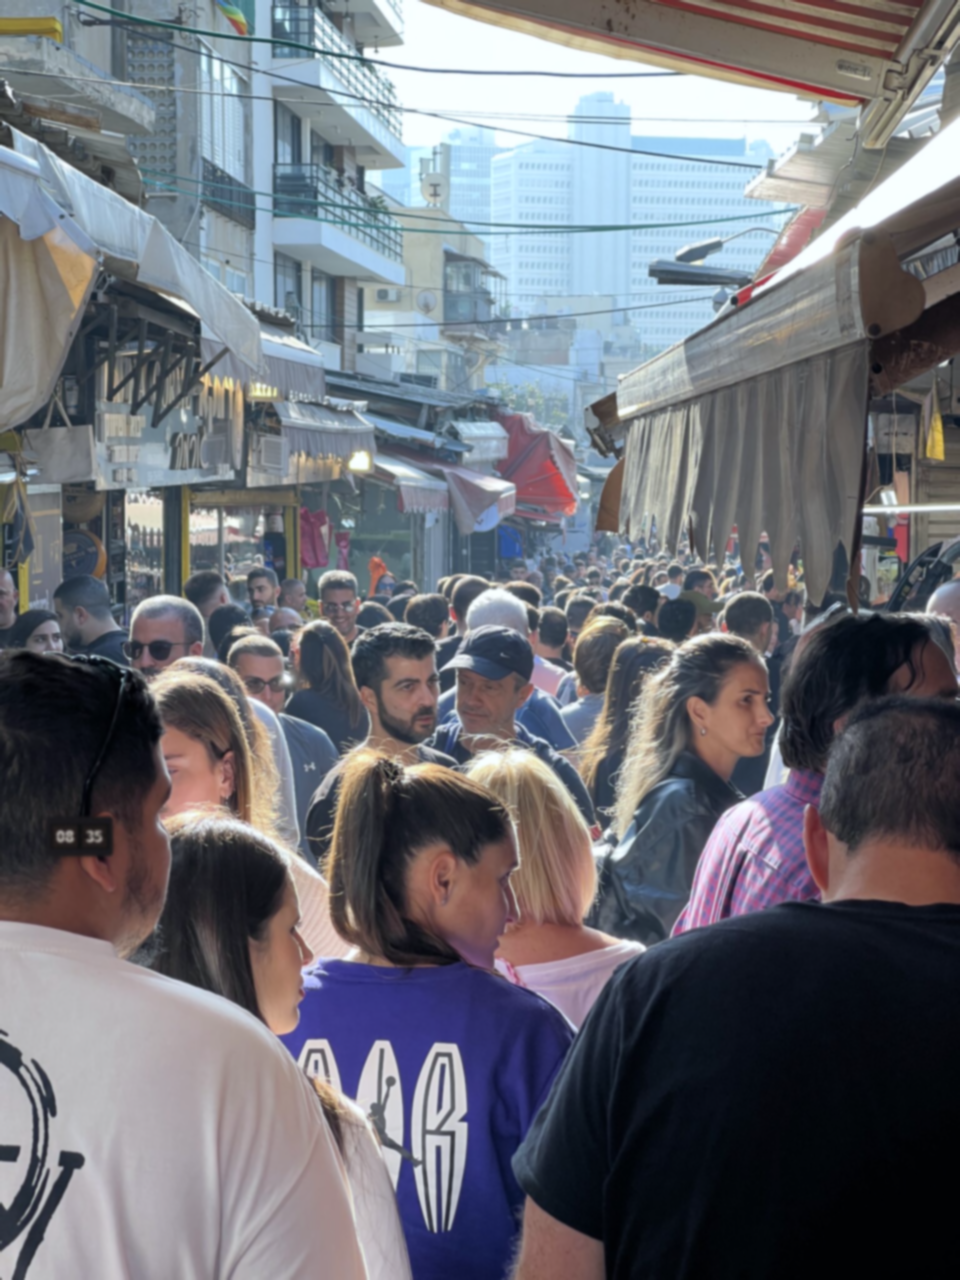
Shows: 8:35
